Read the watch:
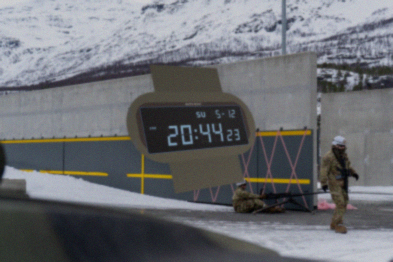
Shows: 20:44:23
